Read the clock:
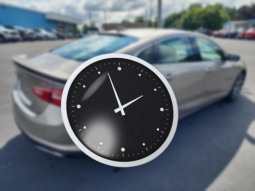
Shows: 1:57
